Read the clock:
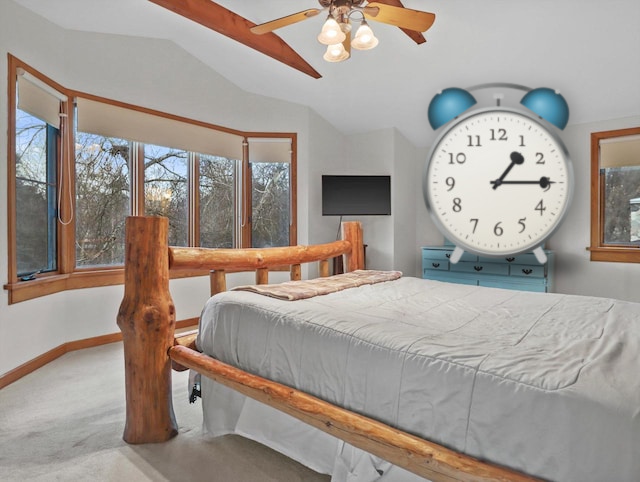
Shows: 1:15
